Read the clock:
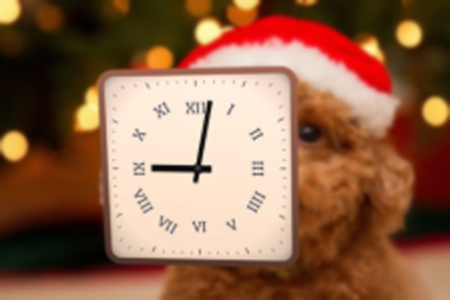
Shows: 9:02
